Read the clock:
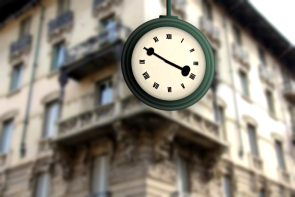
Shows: 3:50
